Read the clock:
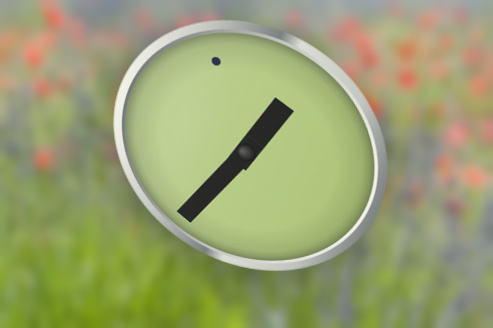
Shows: 1:39
